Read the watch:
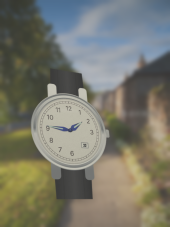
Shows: 1:46
